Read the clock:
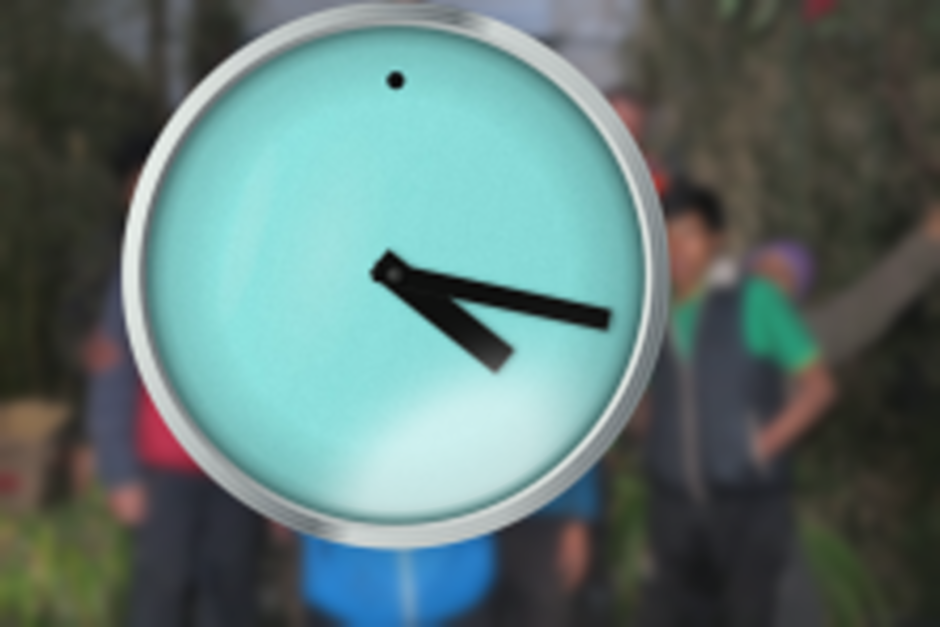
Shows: 4:17
